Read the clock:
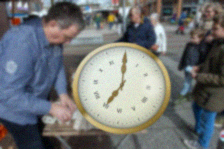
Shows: 7:00
